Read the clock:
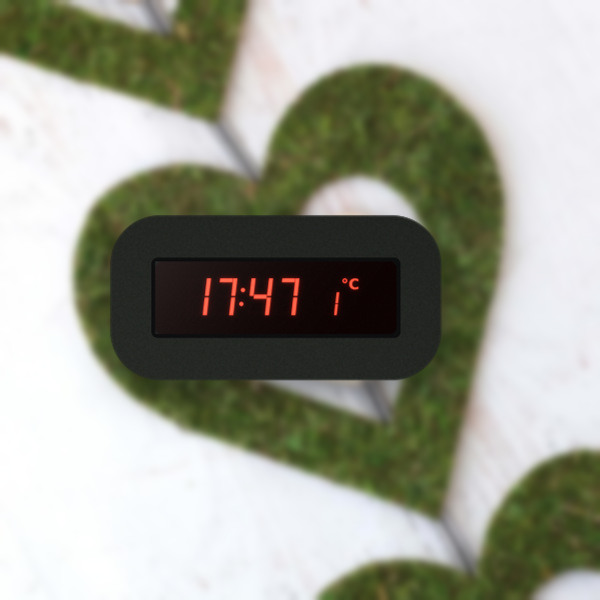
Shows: 17:47
